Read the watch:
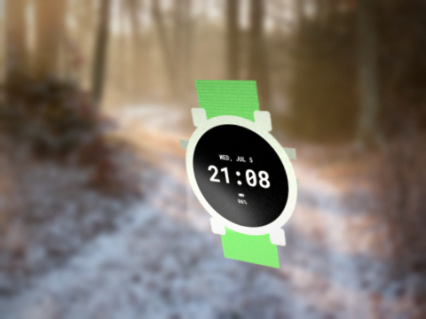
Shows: 21:08
